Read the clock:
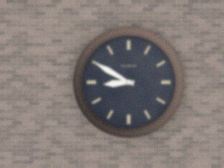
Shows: 8:50
